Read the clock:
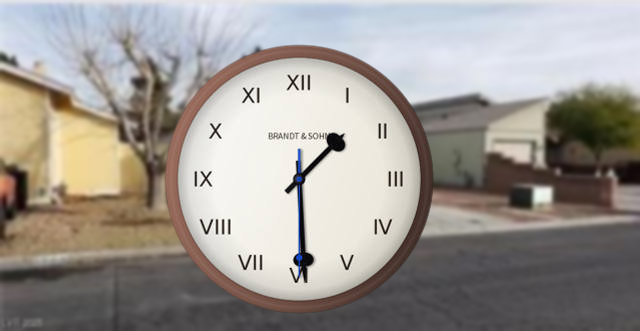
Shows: 1:29:30
